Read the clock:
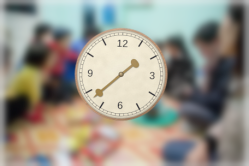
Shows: 1:38
